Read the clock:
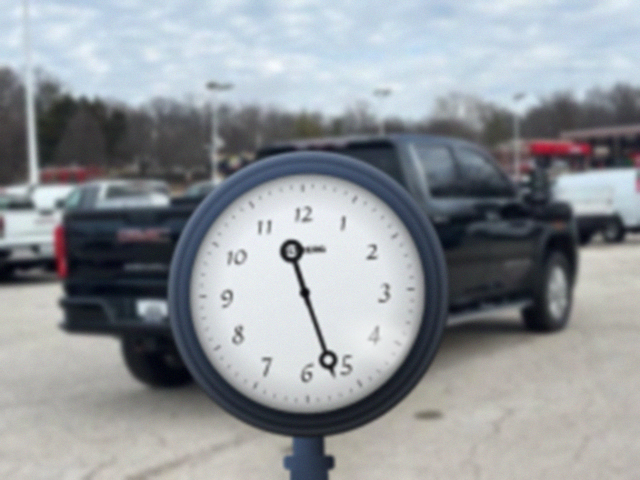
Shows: 11:27
